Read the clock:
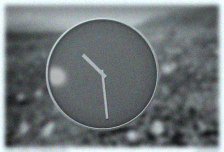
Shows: 10:29
